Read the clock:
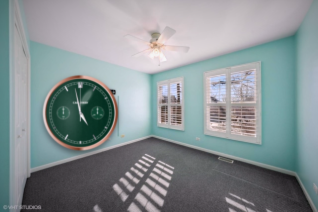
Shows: 4:58
